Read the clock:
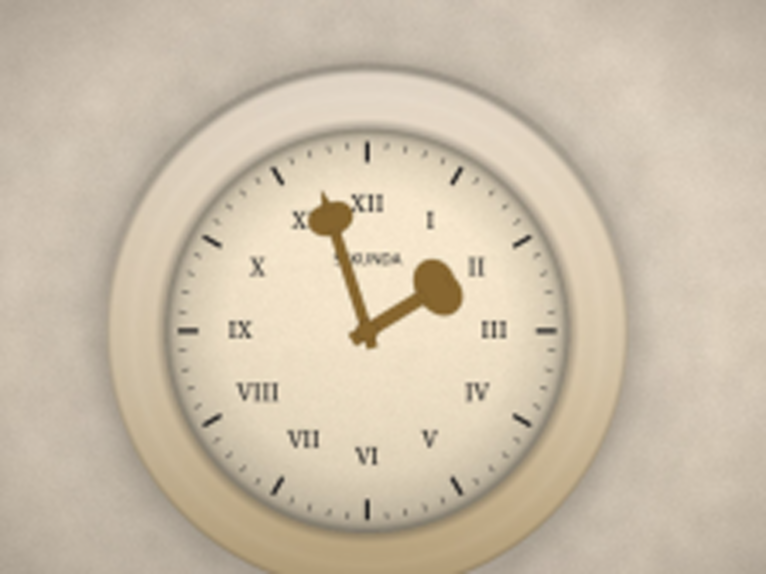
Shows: 1:57
